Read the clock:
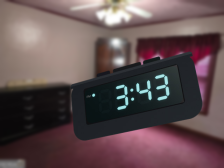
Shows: 3:43
